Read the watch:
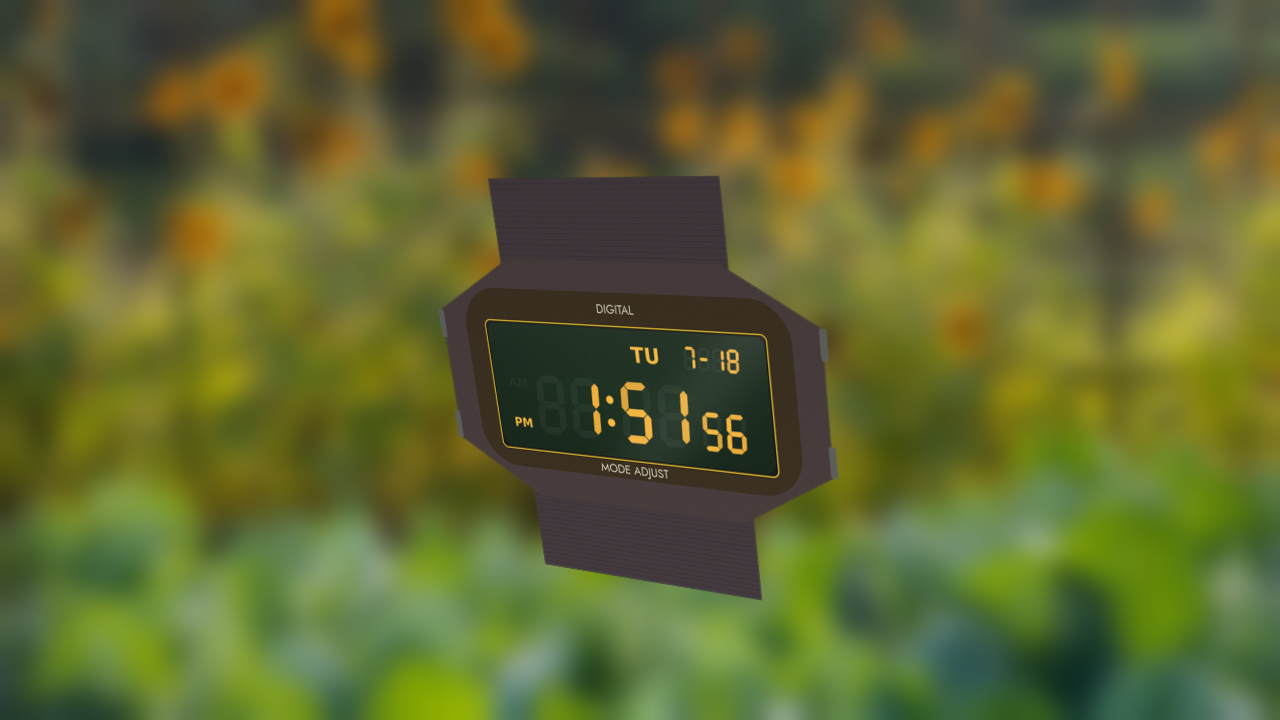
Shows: 1:51:56
